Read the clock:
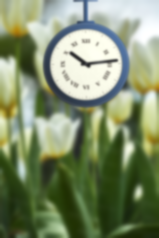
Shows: 10:14
